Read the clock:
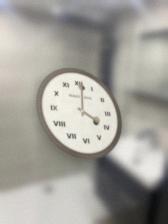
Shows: 4:01
